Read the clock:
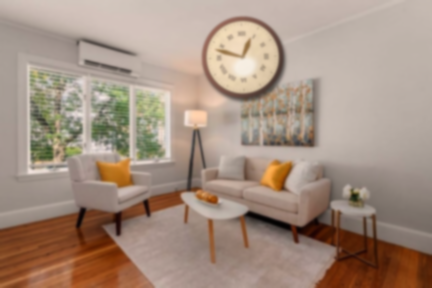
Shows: 12:48
